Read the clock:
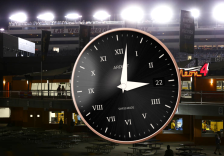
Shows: 3:02
